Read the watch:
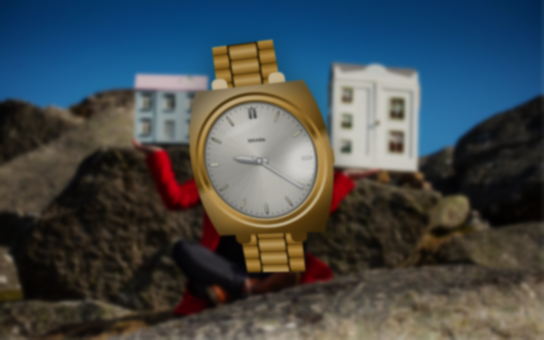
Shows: 9:21
